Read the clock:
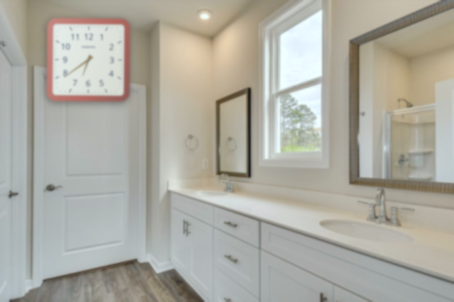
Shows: 6:39
